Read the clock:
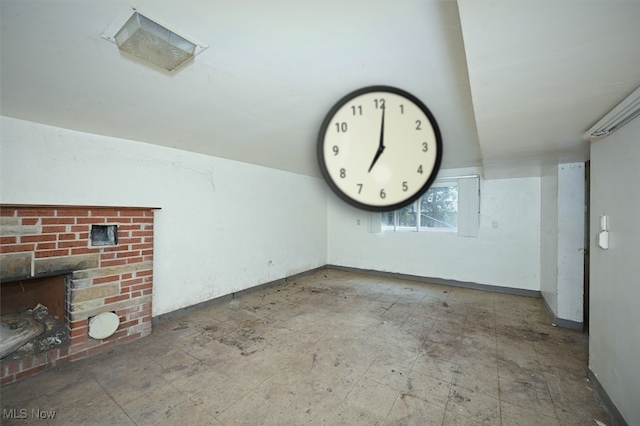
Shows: 7:01
